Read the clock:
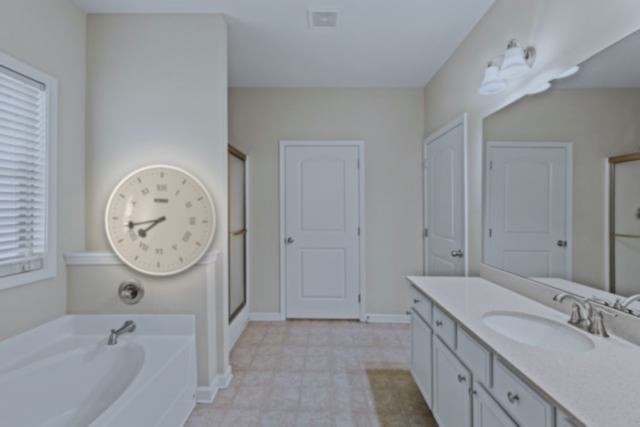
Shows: 7:43
